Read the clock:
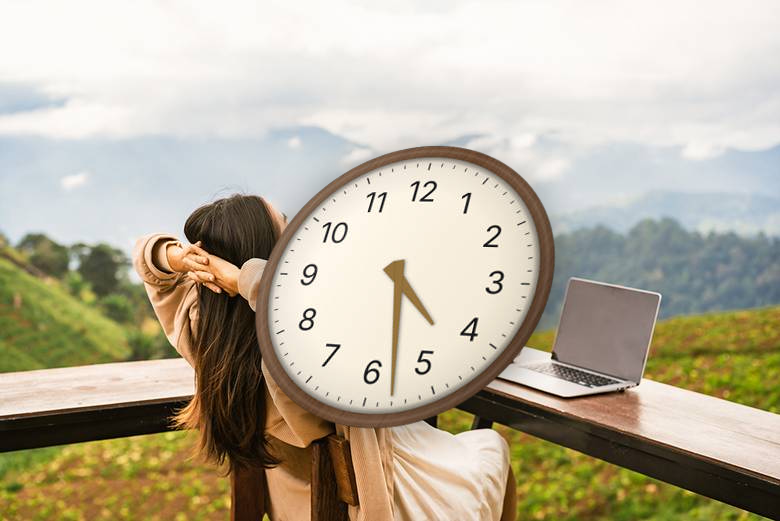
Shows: 4:28
